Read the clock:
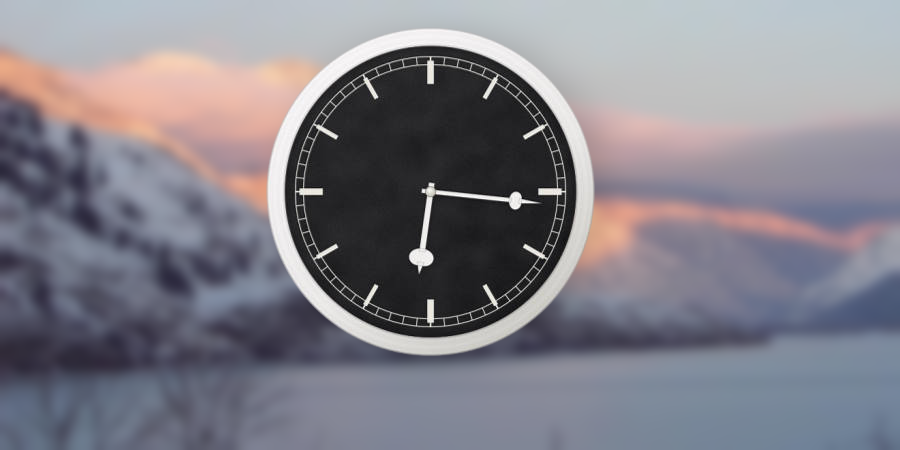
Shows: 6:16
